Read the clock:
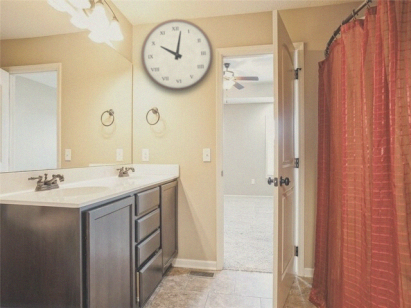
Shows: 10:02
